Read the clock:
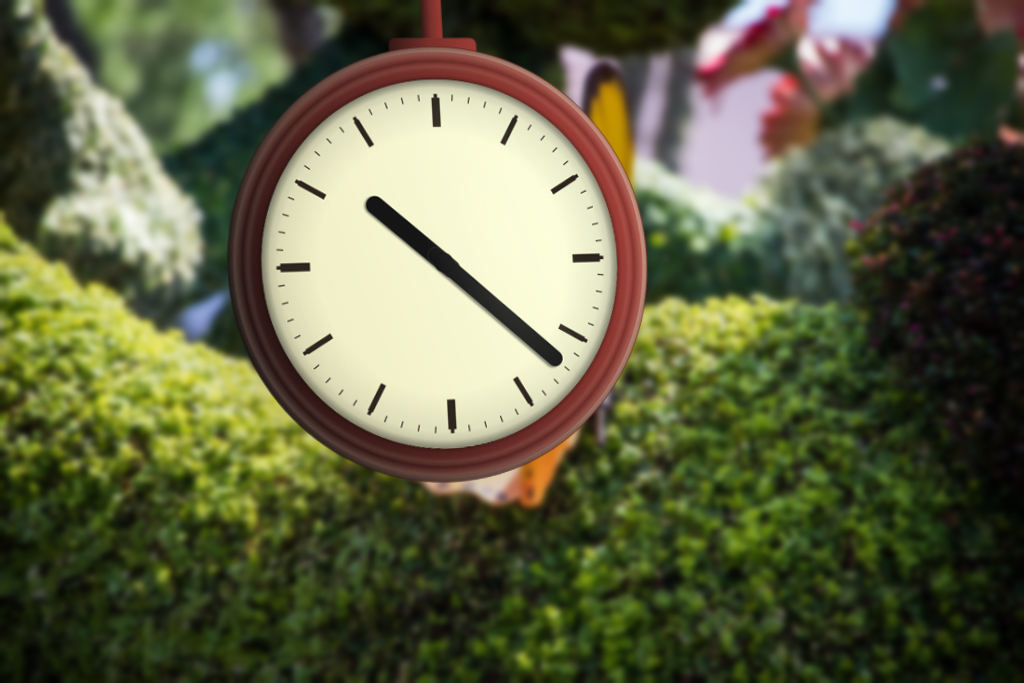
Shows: 10:22
